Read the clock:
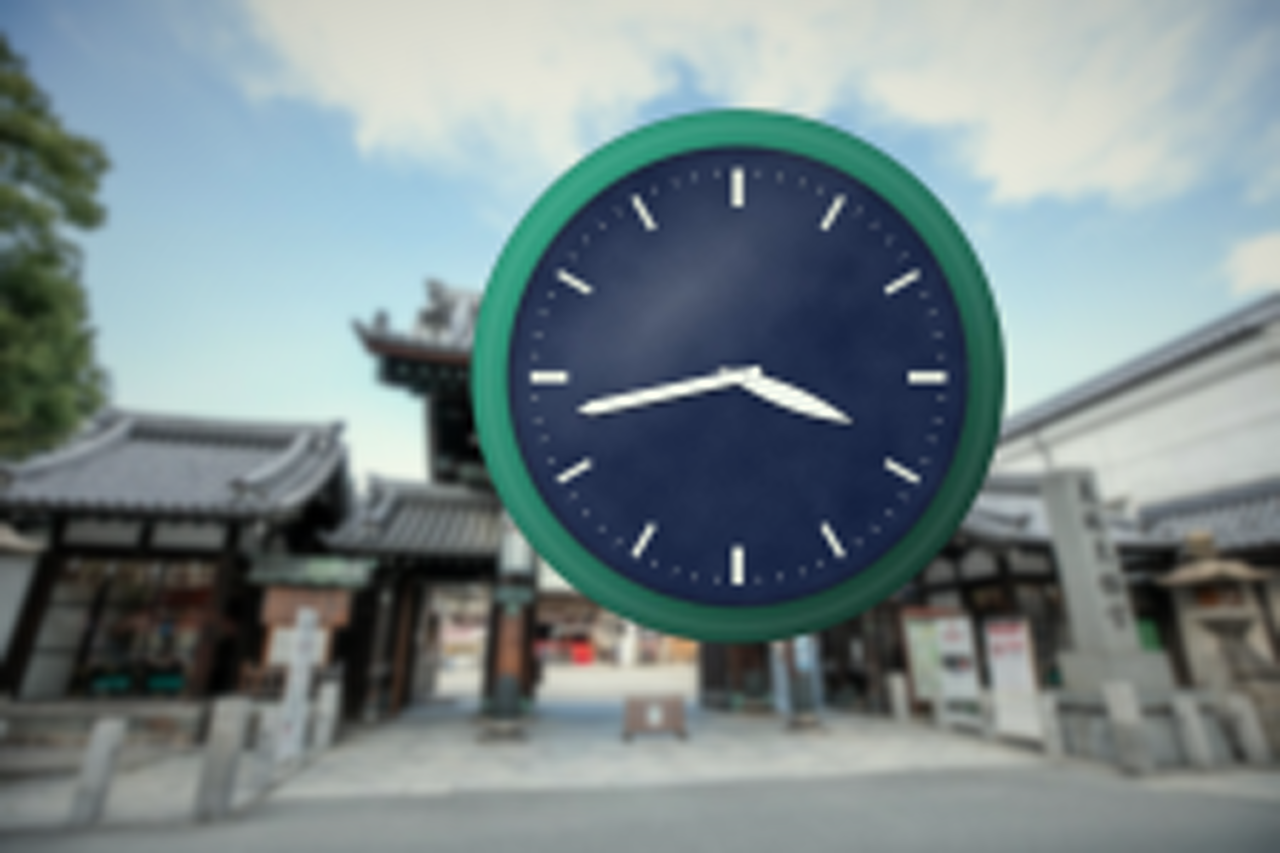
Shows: 3:43
